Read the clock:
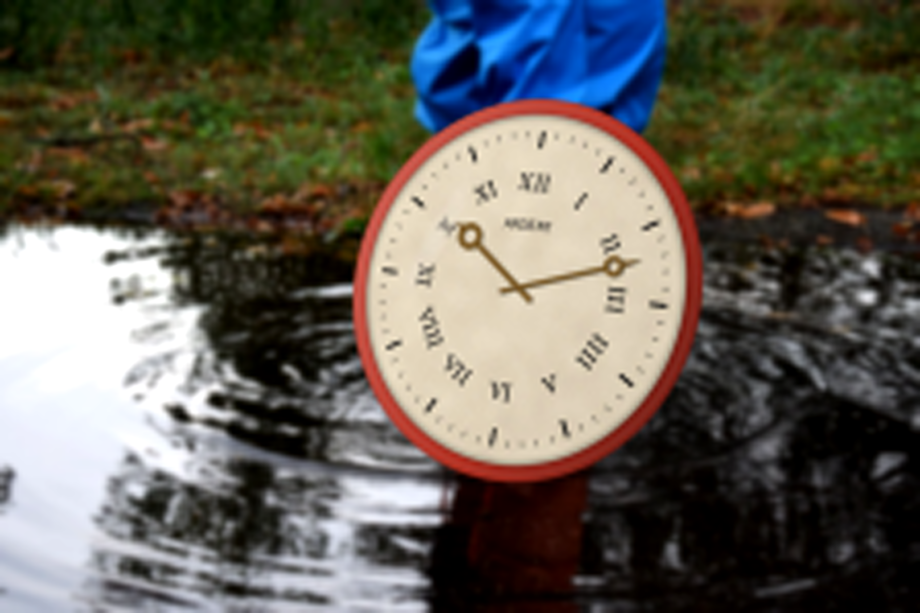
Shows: 10:12
